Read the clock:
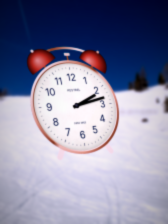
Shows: 2:13
